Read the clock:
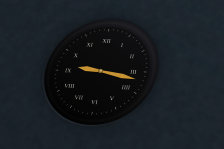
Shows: 9:17
